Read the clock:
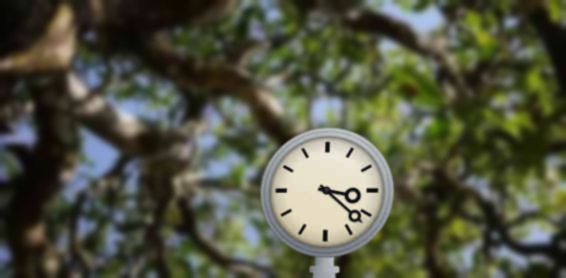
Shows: 3:22
